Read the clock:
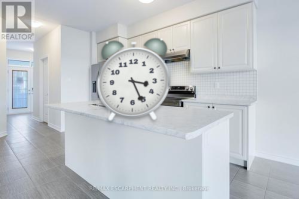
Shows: 3:26
